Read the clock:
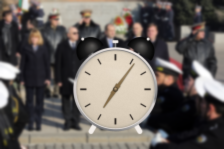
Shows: 7:06
